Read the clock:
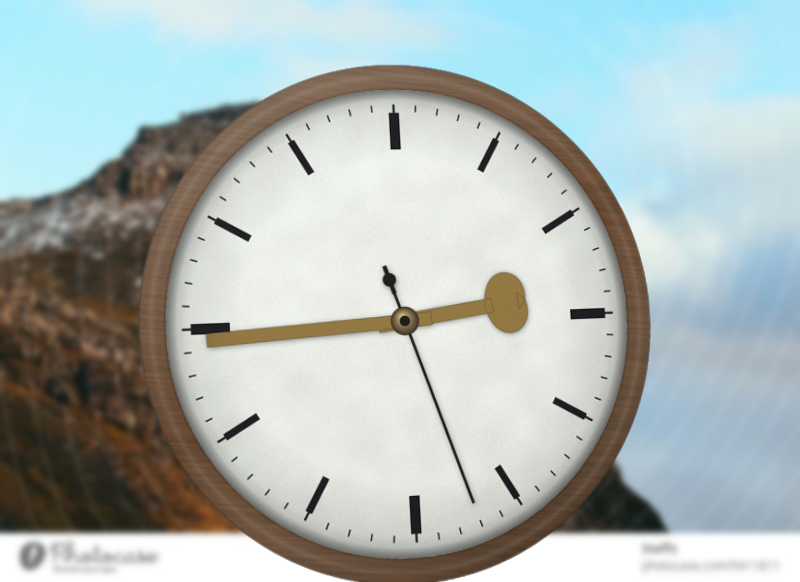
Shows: 2:44:27
